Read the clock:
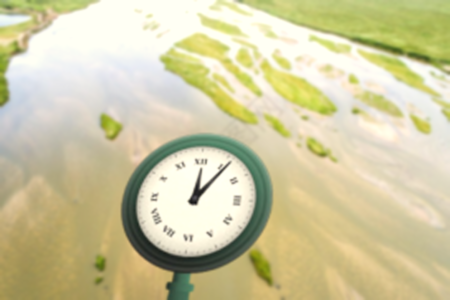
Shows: 12:06
